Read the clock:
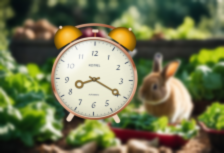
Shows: 8:20
